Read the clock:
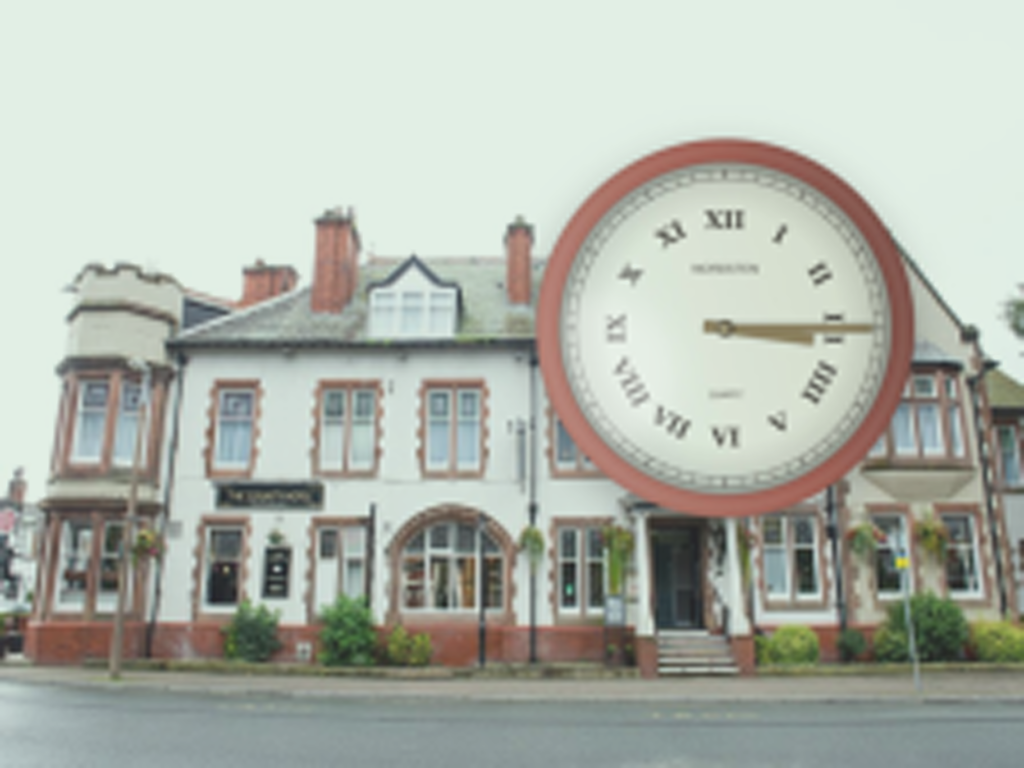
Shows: 3:15
